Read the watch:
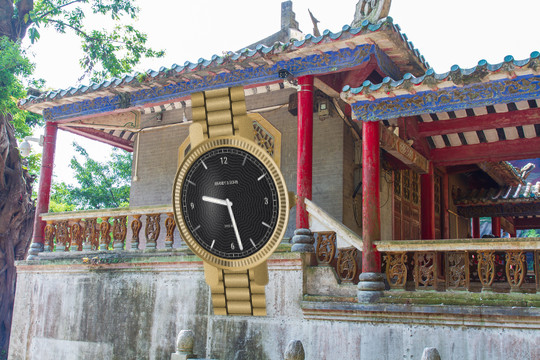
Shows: 9:28
